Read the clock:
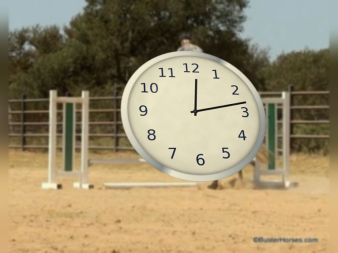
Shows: 12:13
